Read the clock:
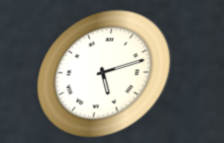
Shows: 5:12
